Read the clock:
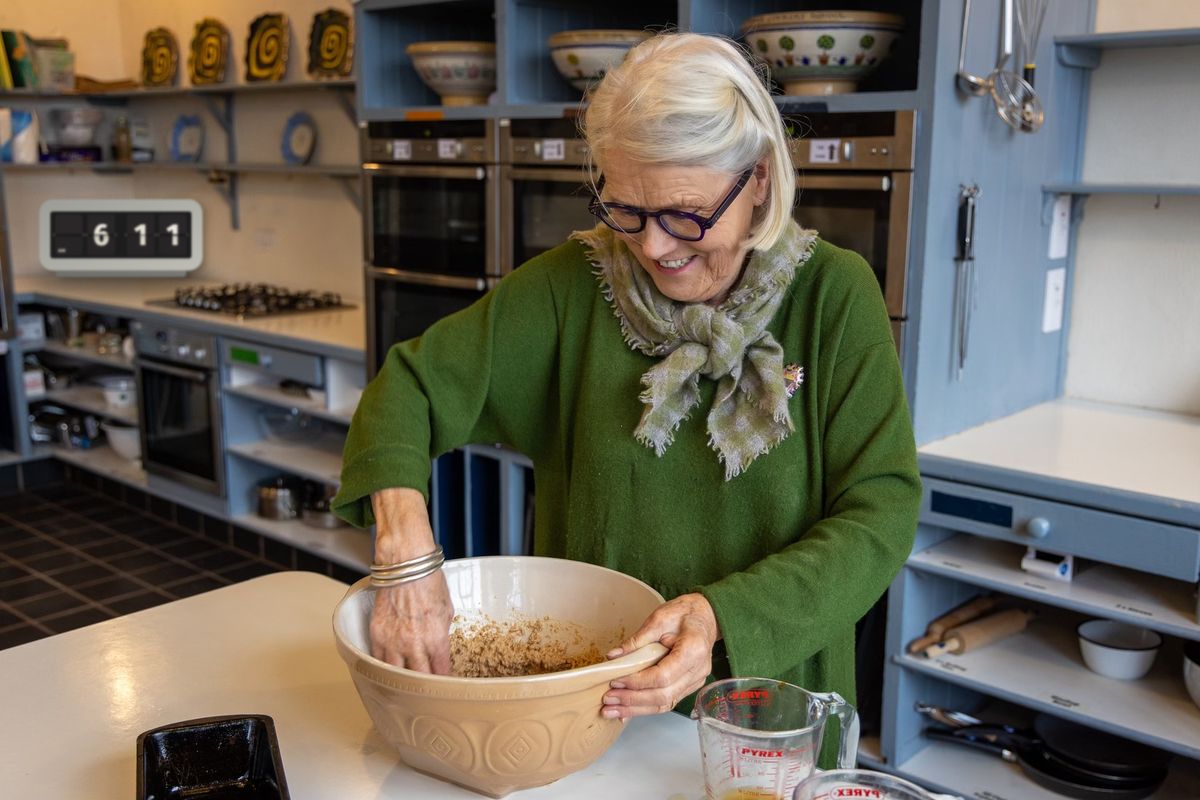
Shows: 6:11
